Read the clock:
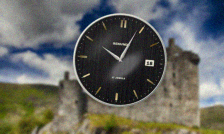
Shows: 10:04
